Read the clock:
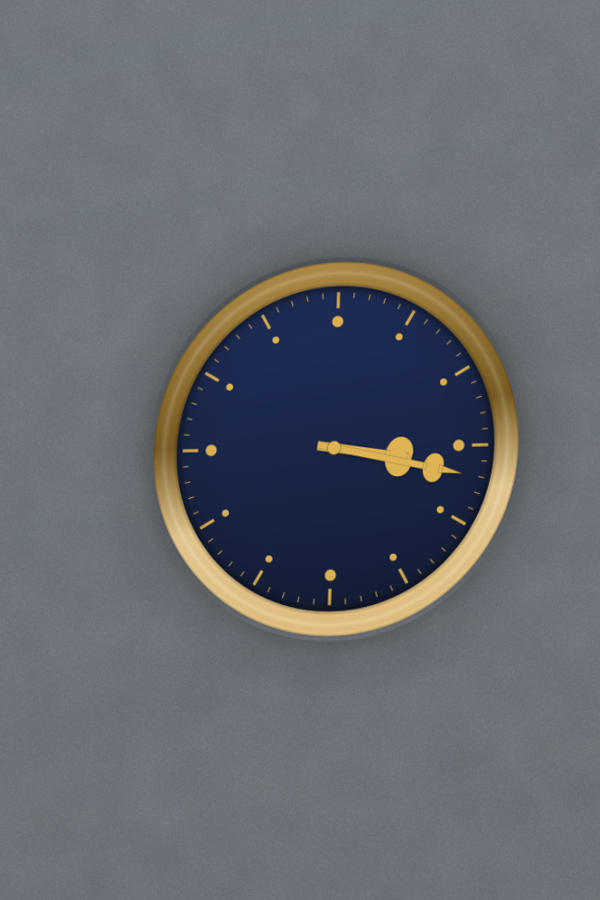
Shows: 3:17
